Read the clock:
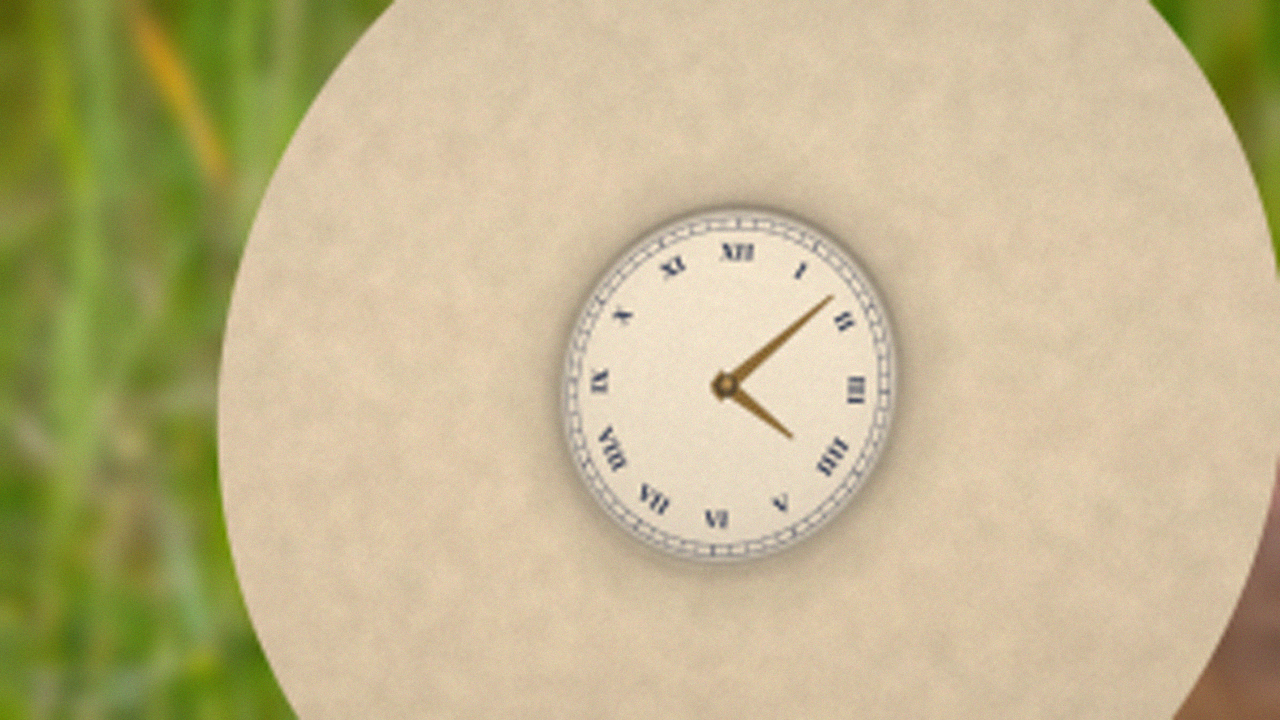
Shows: 4:08
